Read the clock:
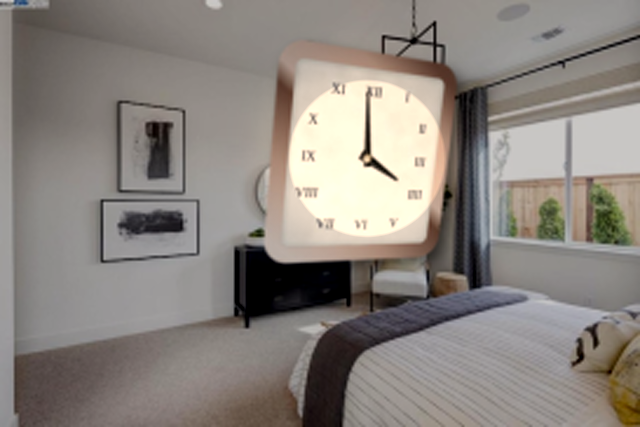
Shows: 3:59
